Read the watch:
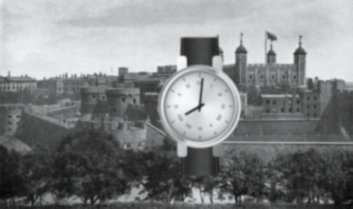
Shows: 8:01
